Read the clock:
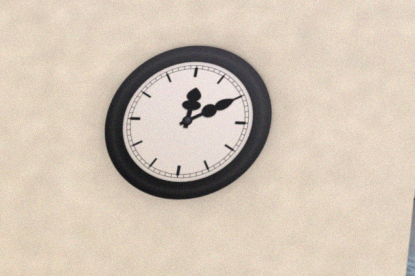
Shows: 12:10
